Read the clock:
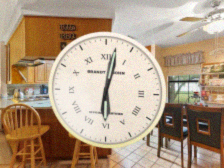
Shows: 6:02
